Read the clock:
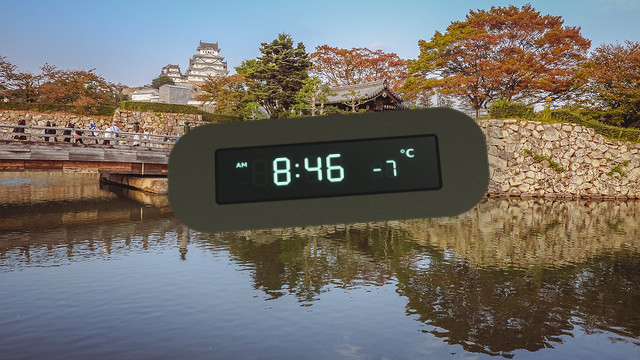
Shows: 8:46
